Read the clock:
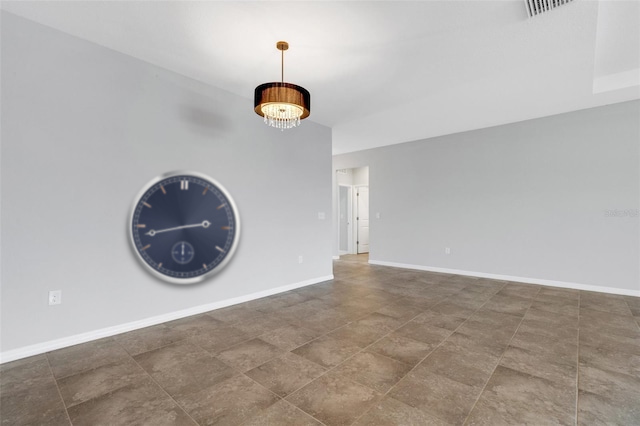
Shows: 2:43
